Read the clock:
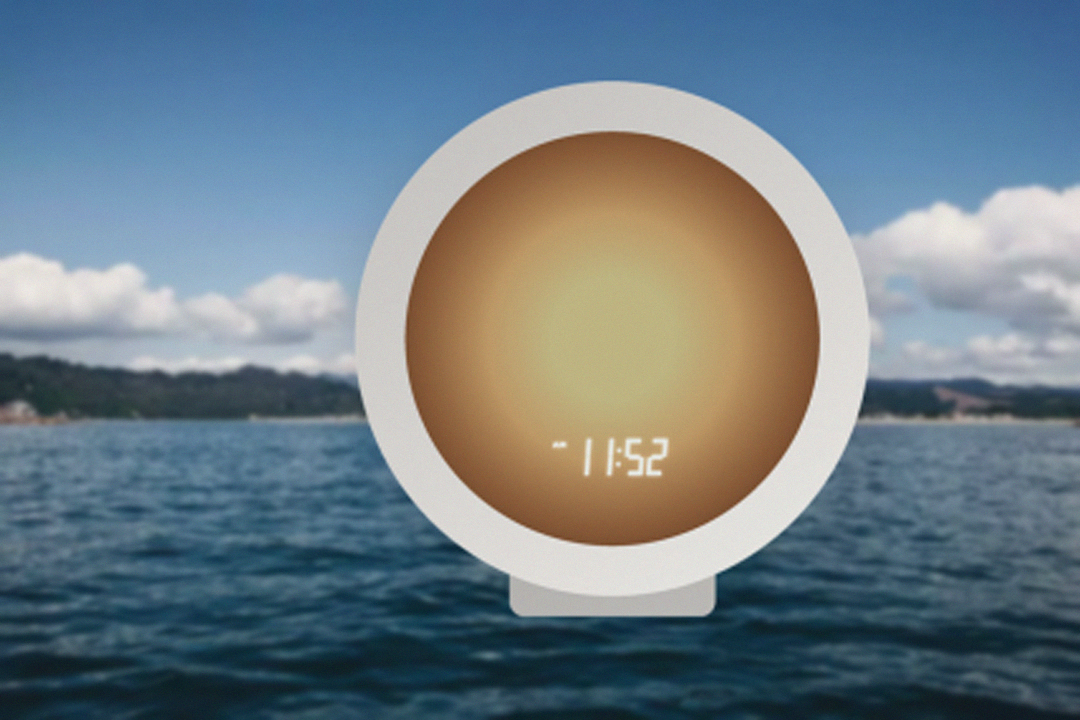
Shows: 11:52
